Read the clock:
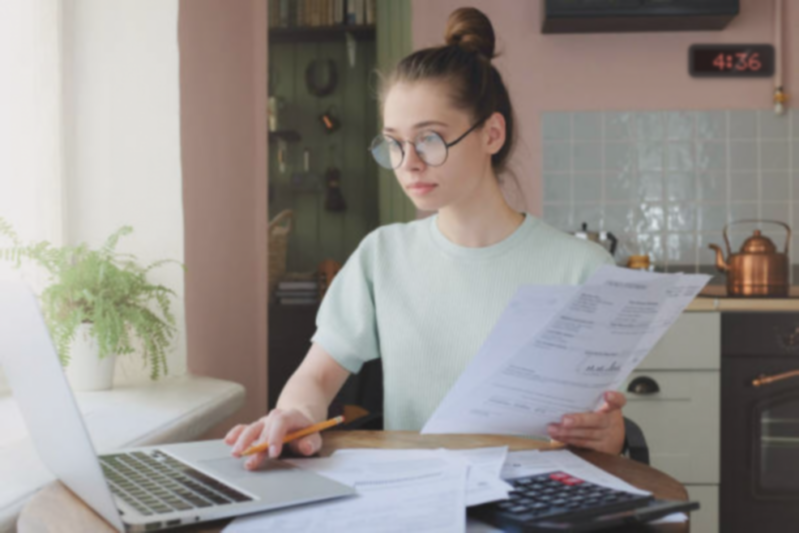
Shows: 4:36
